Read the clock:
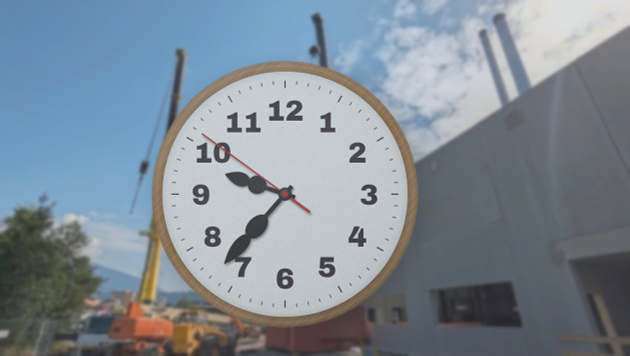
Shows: 9:36:51
